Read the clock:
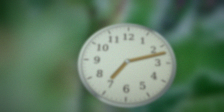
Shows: 7:12
